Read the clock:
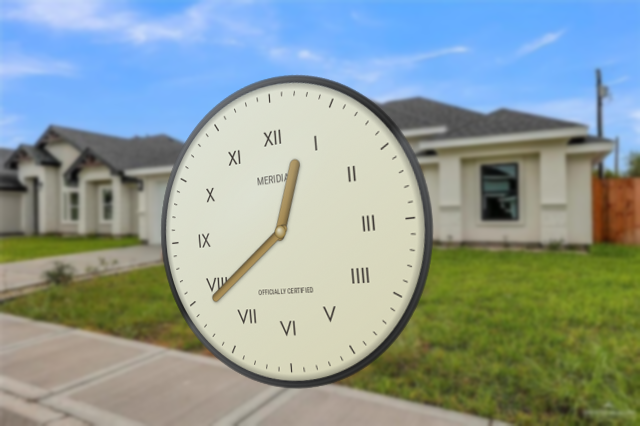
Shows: 12:39
